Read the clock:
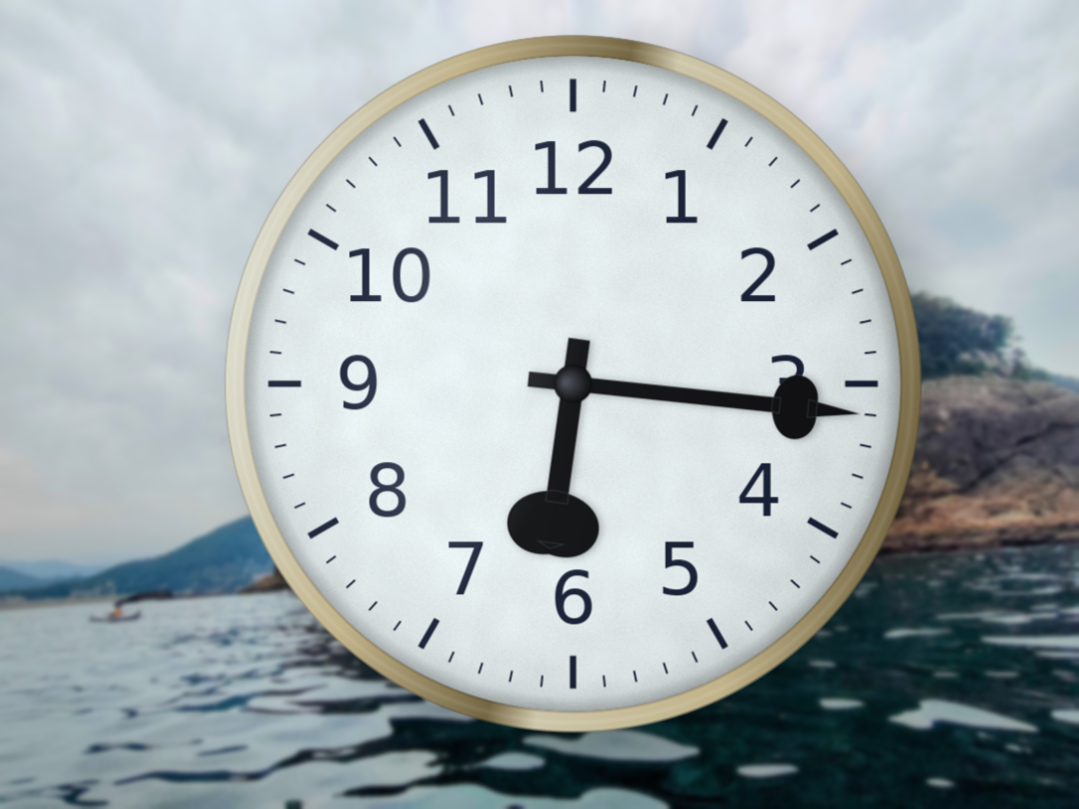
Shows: 6:16
